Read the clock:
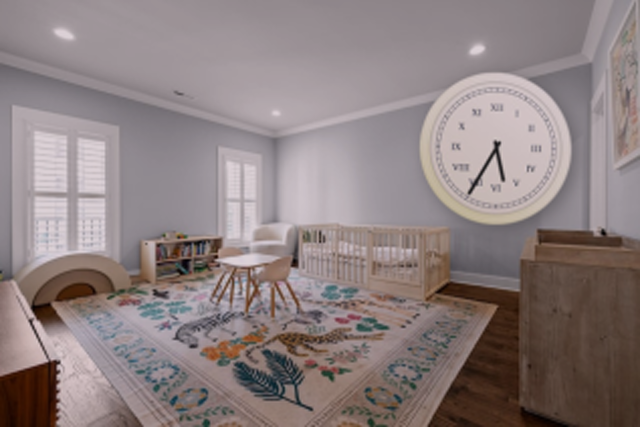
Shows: 5:35
